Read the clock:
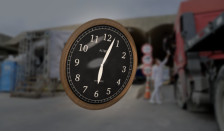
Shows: 6:03
